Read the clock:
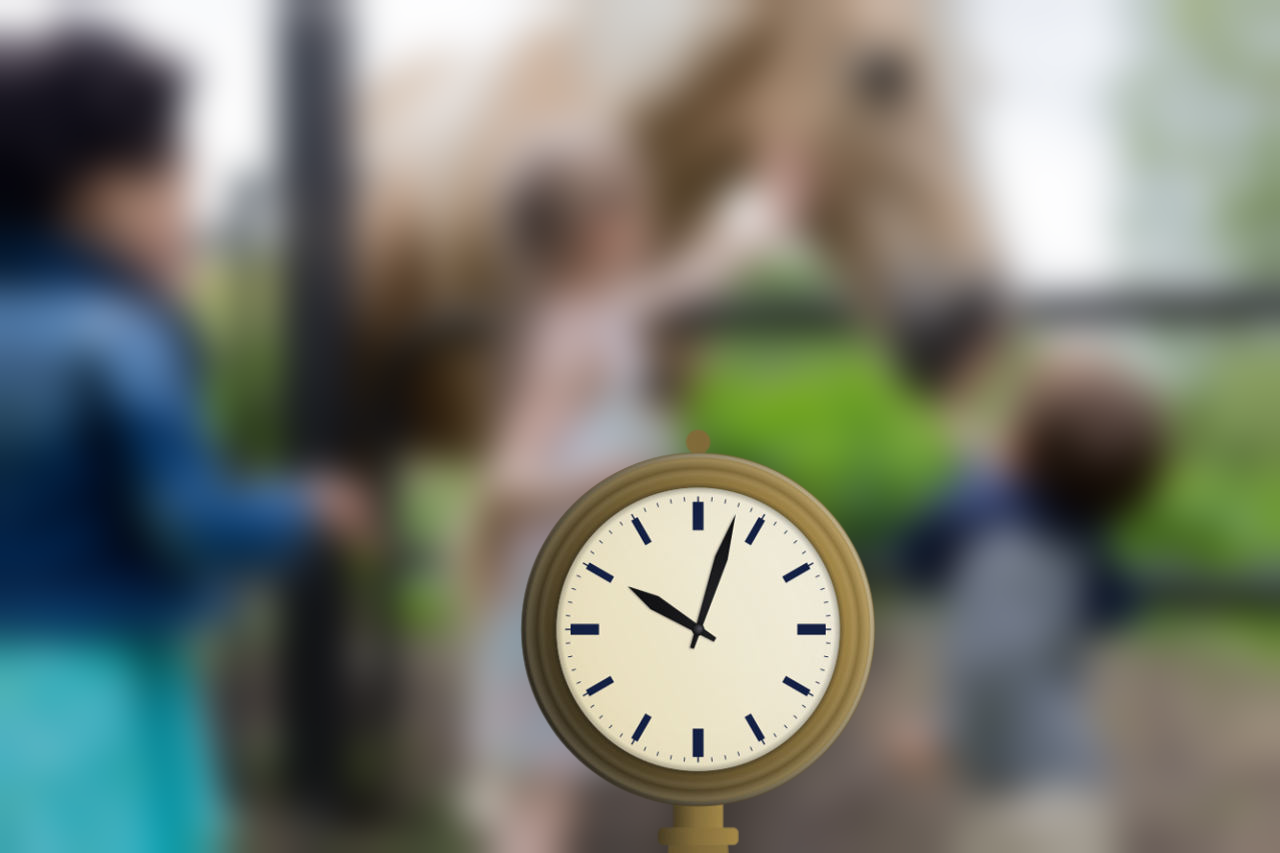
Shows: 10:03
